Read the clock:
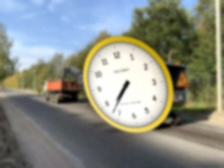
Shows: 7:37
